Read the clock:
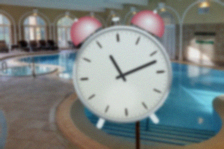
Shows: 11:12
